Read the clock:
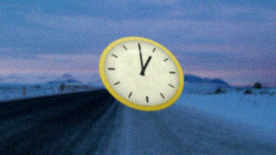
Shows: 1:00
